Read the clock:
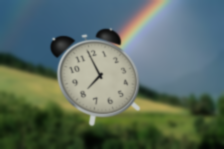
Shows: 7:59
